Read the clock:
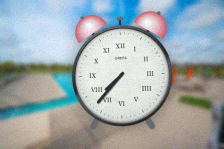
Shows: 7:37
